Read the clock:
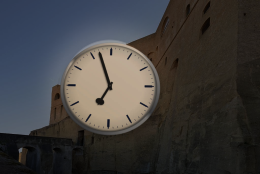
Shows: 6:57
